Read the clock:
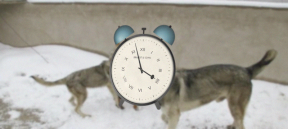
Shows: 3:57
